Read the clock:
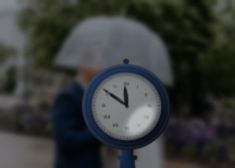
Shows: 11:51
